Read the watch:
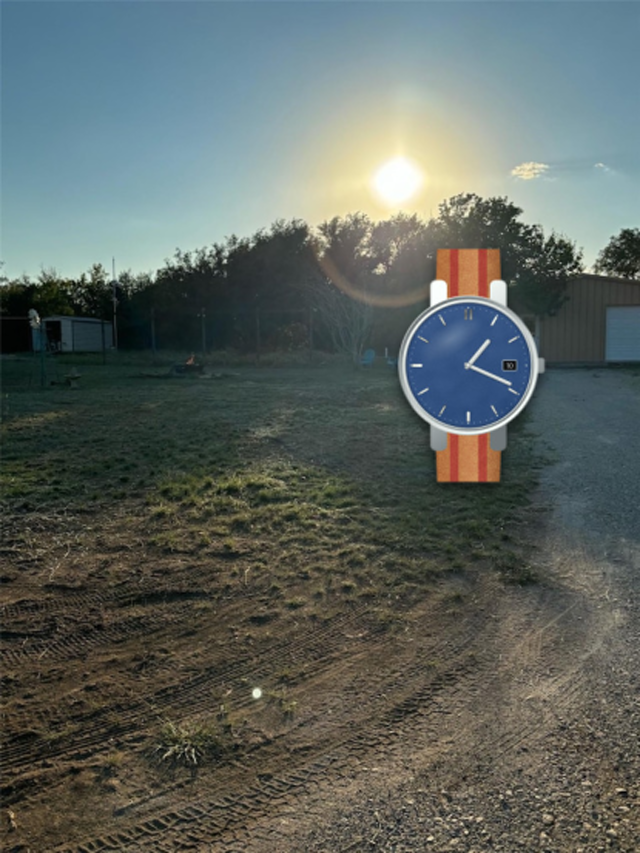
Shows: 1:19
